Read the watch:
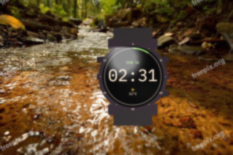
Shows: 2:31
